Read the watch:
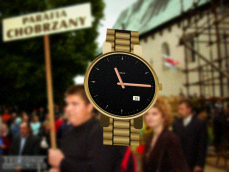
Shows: 11:15
